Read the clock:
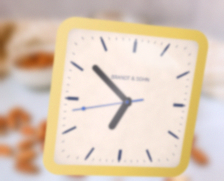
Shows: 6:51:43
